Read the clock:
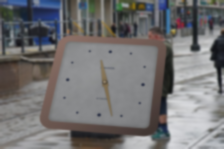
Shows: 11:27
